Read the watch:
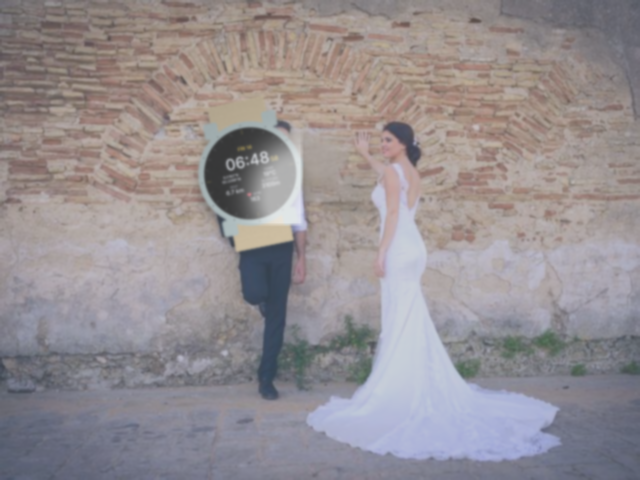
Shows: 6:48
